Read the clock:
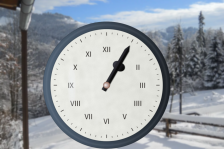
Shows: 1:05
